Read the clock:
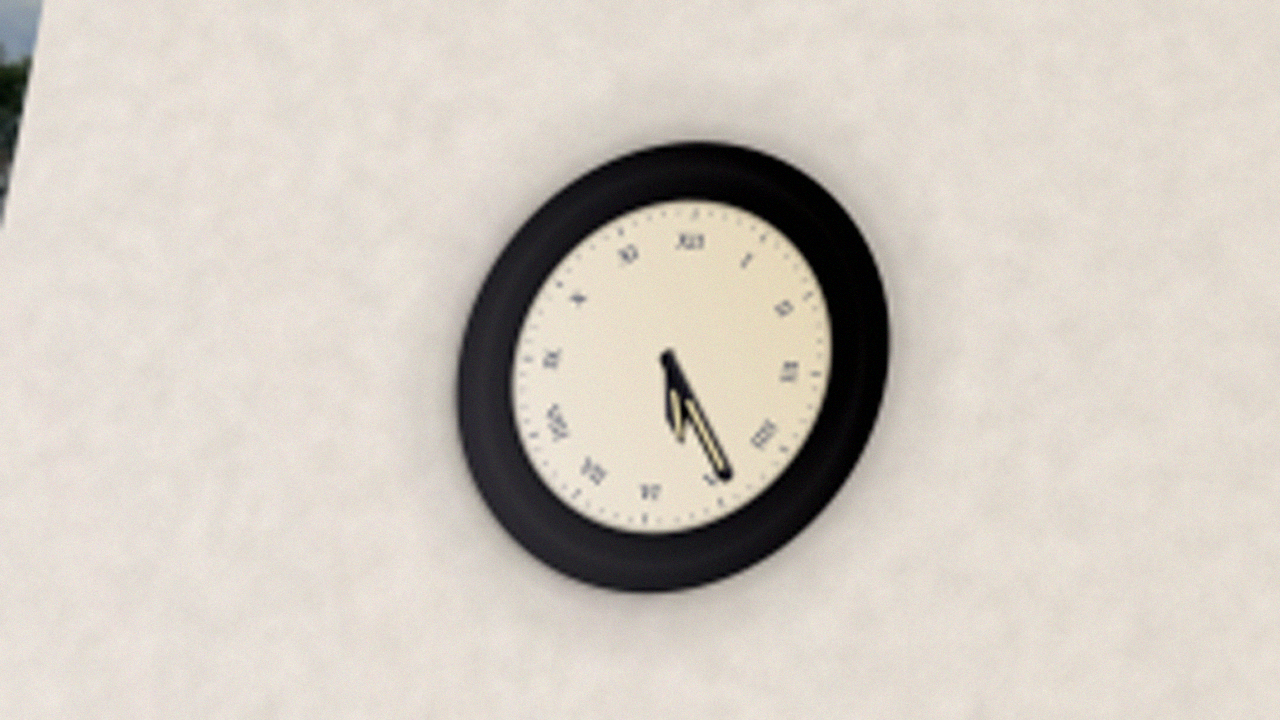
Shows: 5:24
